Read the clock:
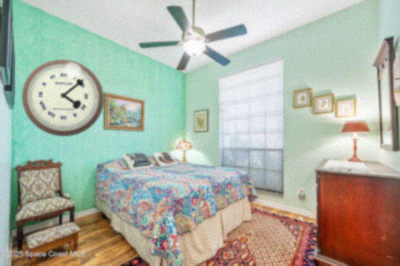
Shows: 4:08
